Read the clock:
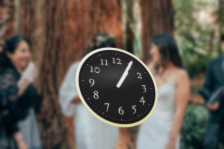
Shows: 1:05
